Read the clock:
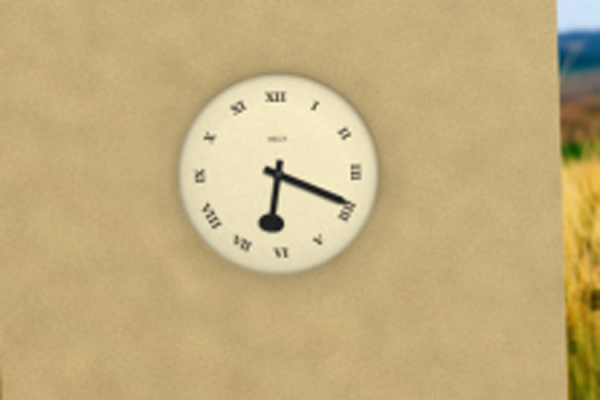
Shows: 6:19
